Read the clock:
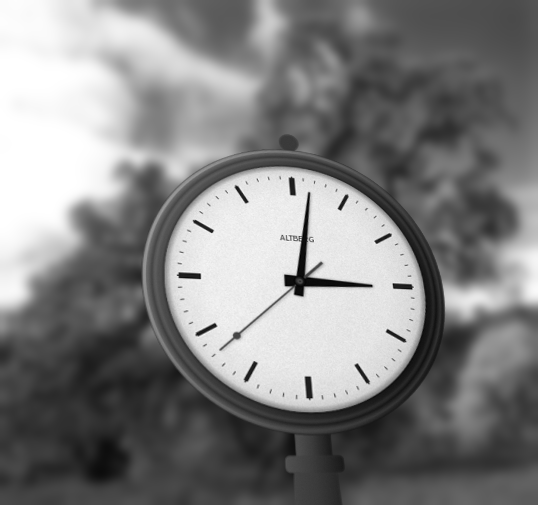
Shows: 3:01:38
